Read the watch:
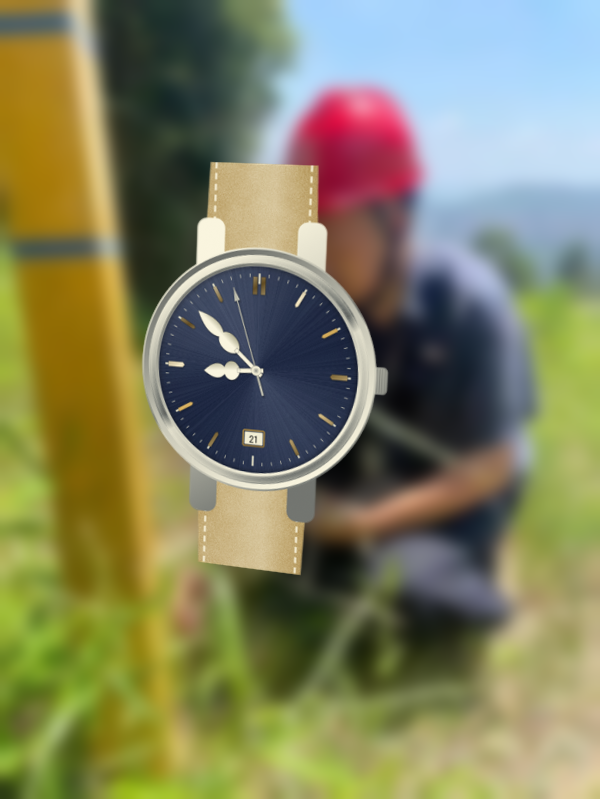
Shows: 8:51:57
